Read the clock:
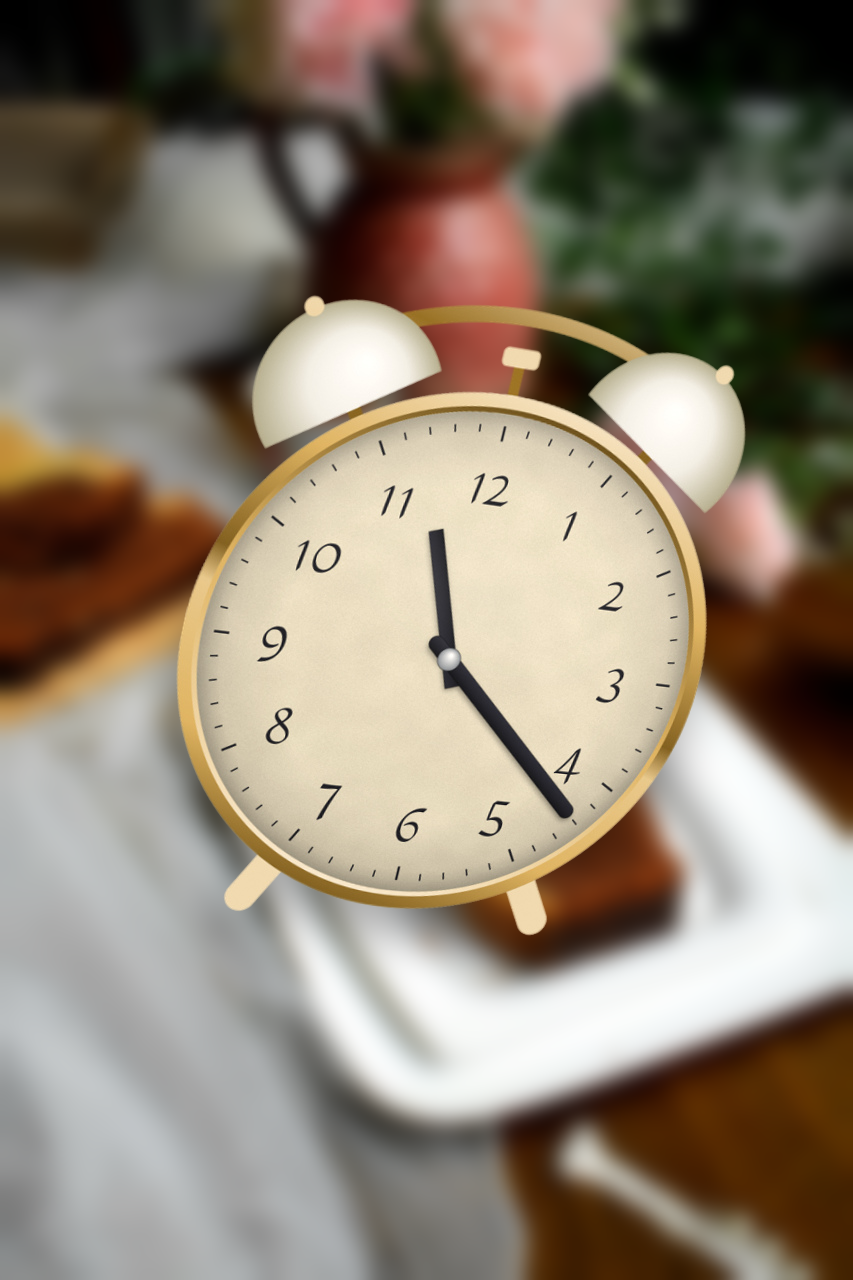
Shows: 11:22
